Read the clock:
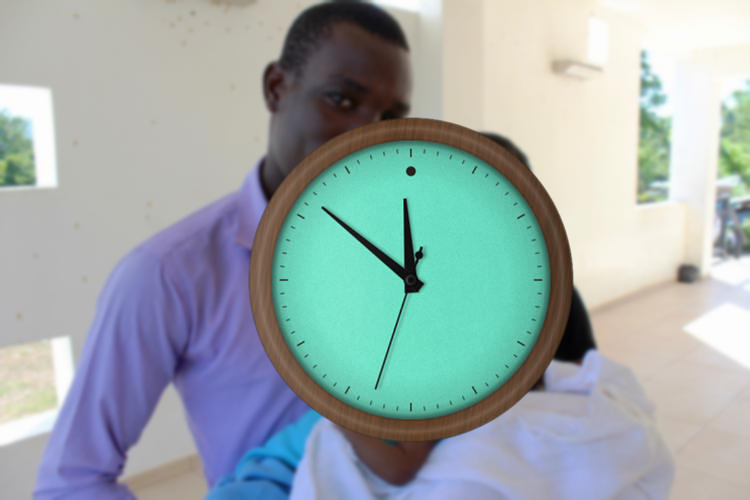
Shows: 11:51:33
